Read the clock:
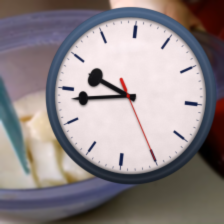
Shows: 9:43:25
